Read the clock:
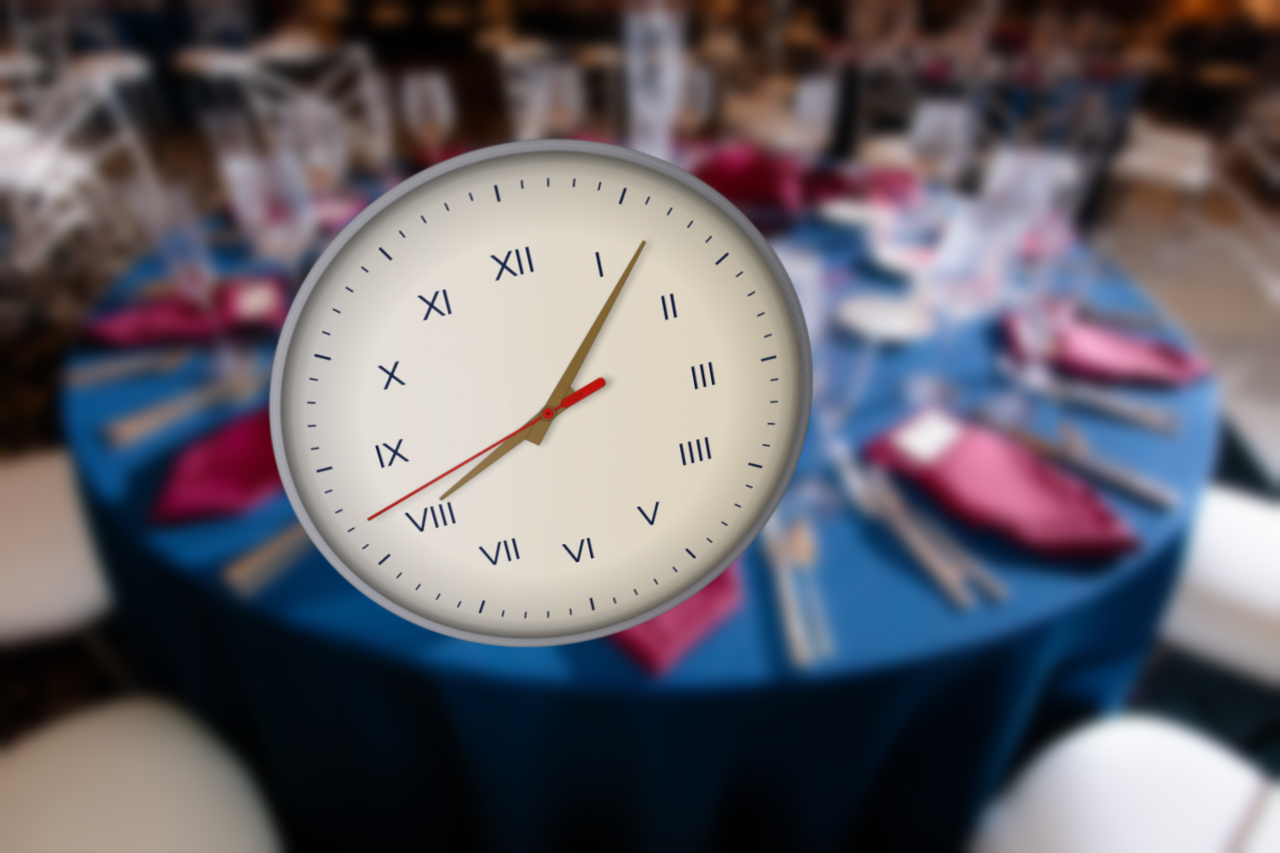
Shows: 8:06:42
